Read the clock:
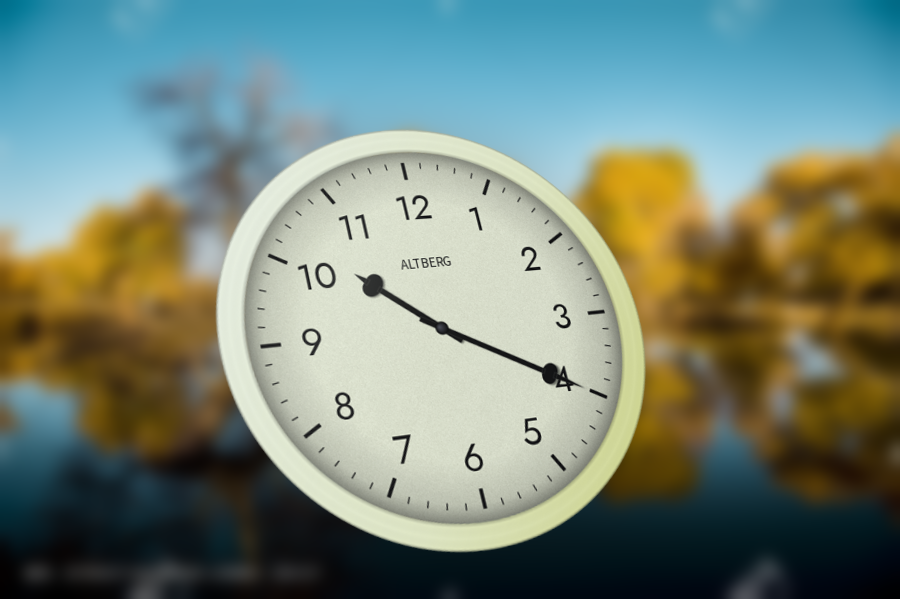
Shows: 10:20
